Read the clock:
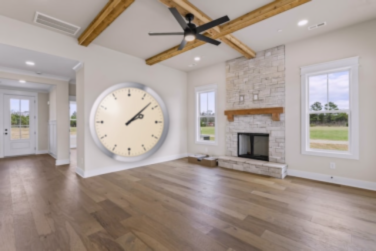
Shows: 2:08
